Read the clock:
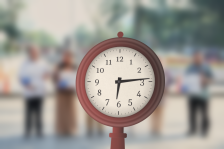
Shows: 6:14
